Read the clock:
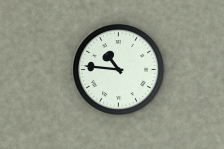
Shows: 10:46
